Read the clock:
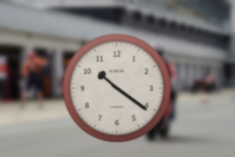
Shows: 10:21
